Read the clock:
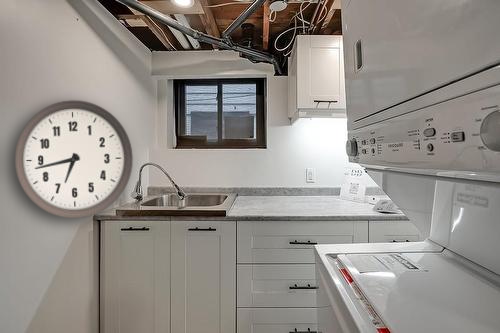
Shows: 6:43
